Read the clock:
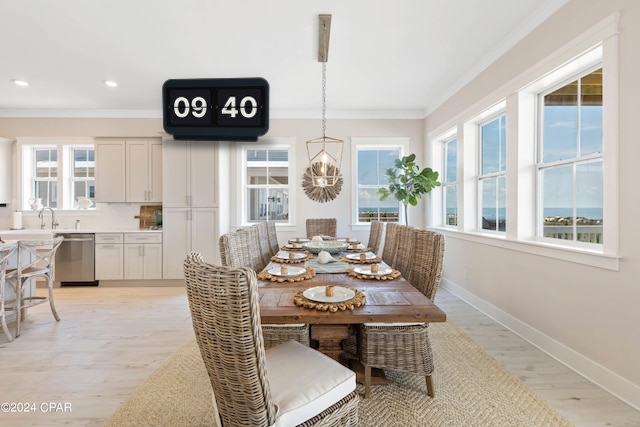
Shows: 9:40
